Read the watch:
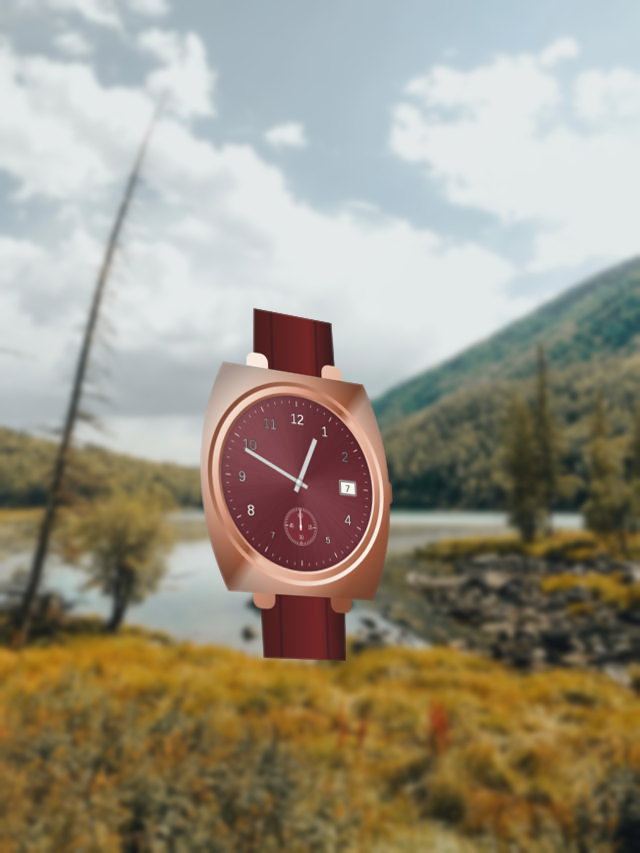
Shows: 12:49
